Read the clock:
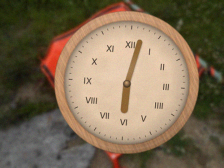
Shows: 6:02
